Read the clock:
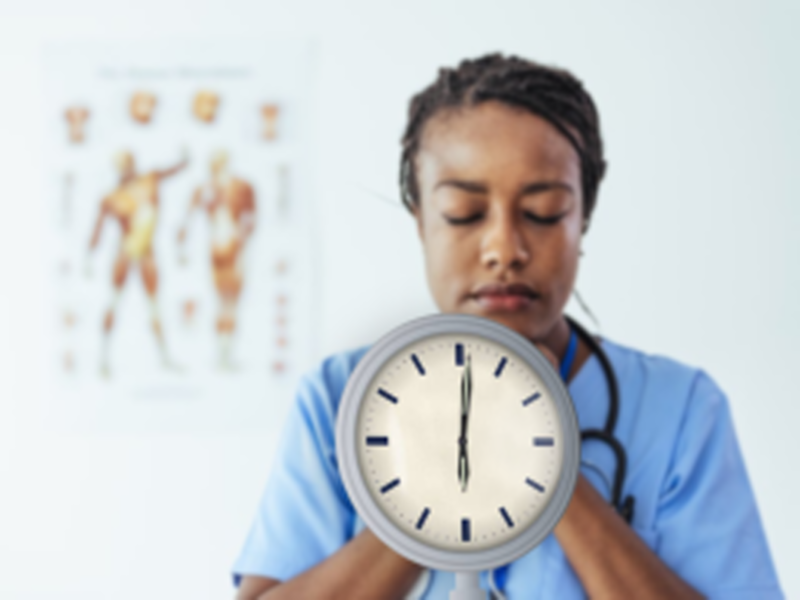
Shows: 6:01
